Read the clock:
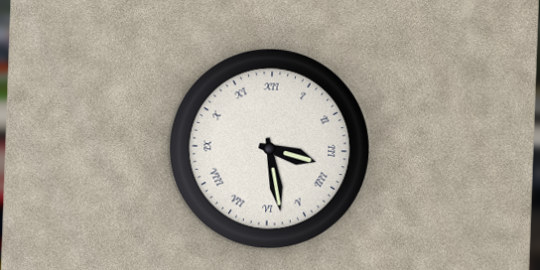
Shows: 3:28
